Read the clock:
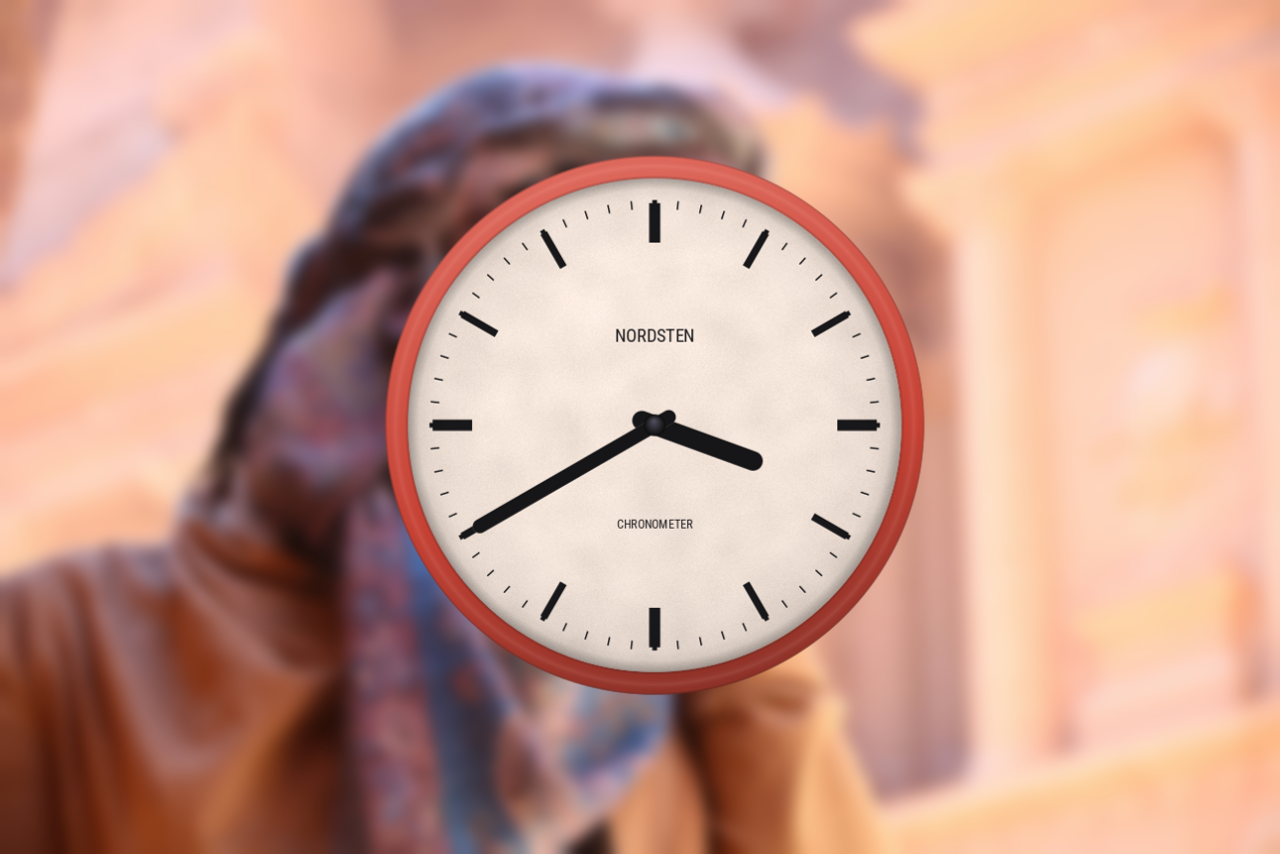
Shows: 3:40
